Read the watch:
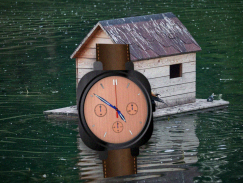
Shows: 4:51
